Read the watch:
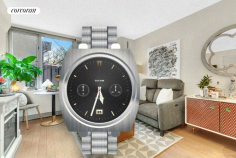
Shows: 5:33
